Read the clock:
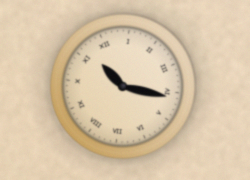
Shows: 11:21
